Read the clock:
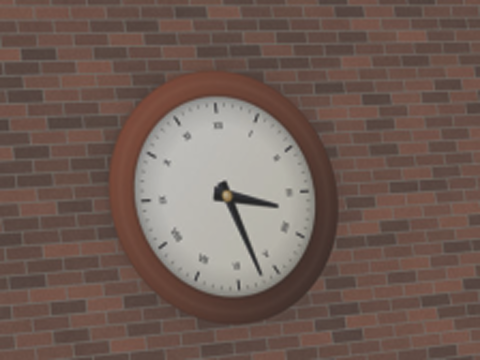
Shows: 3:27
